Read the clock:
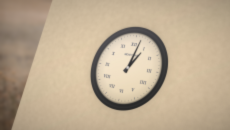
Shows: 1:02
